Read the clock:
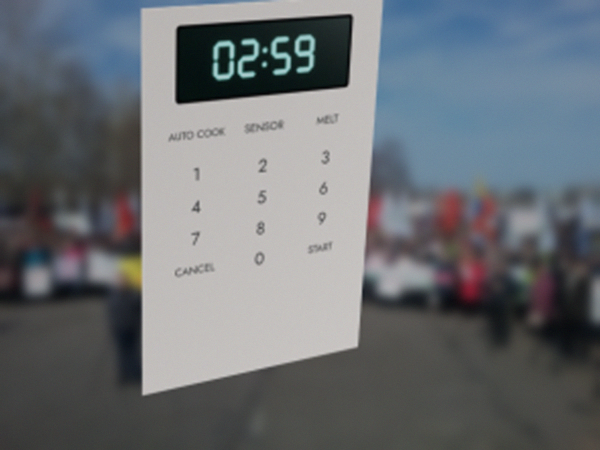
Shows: 2:59
